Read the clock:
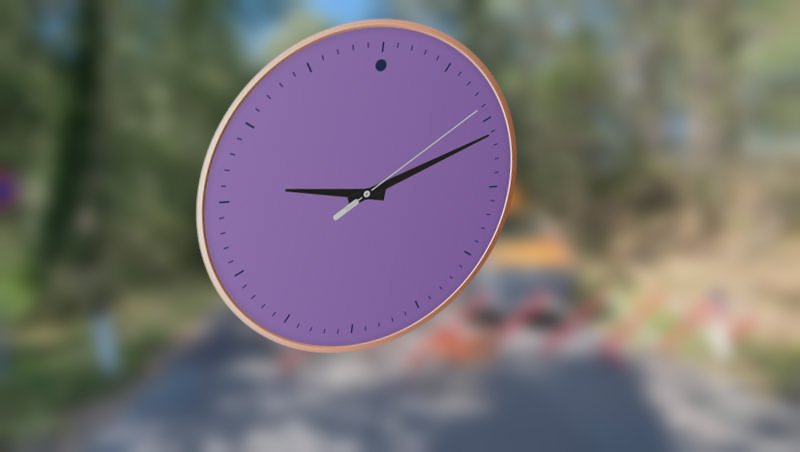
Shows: 9:11:09
